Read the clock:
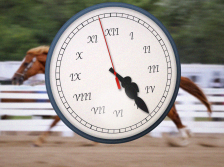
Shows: 4:23:58
